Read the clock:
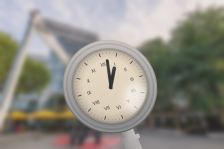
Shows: 1:02
